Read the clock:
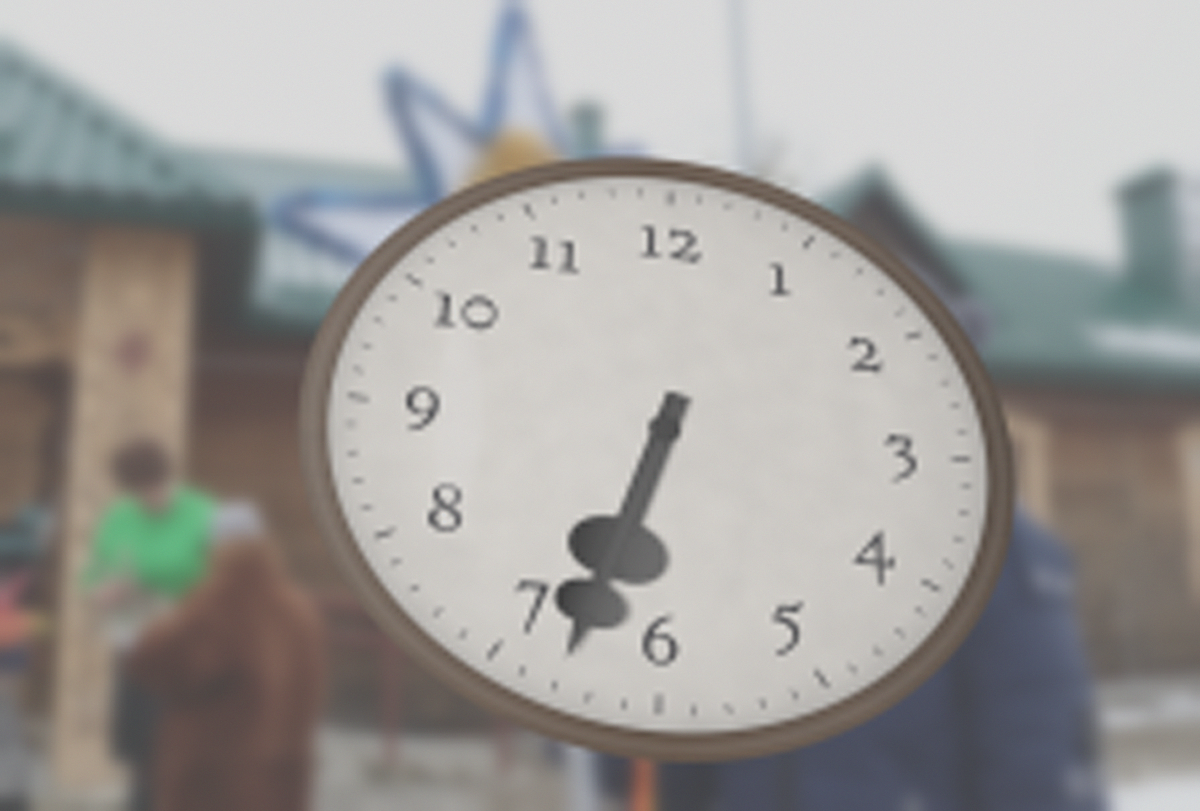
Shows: 6:33
